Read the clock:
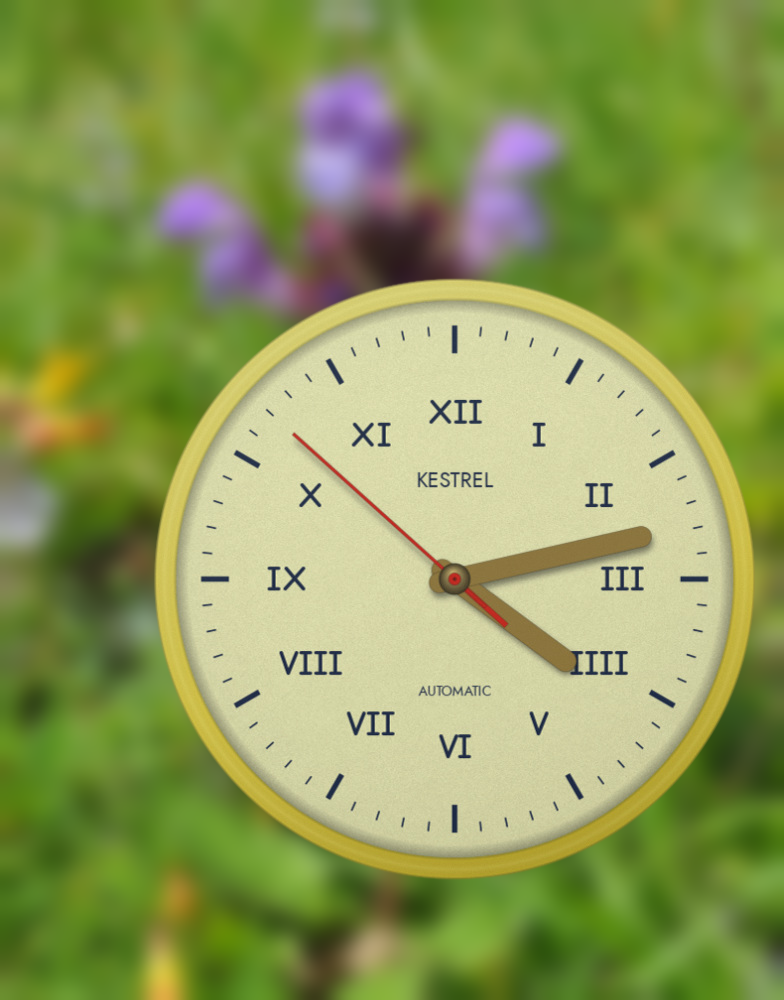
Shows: 4:12:52
